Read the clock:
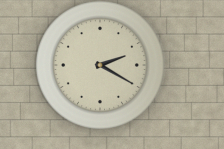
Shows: 2:20
